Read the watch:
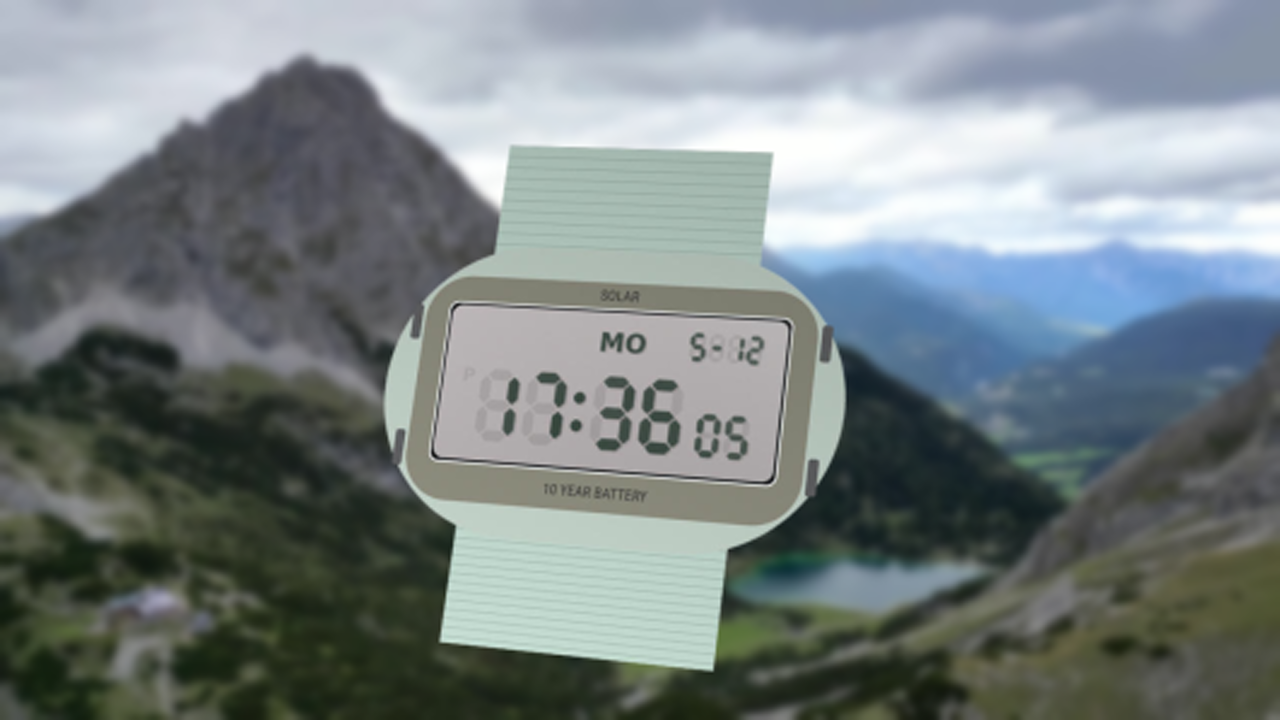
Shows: 17:36:05
